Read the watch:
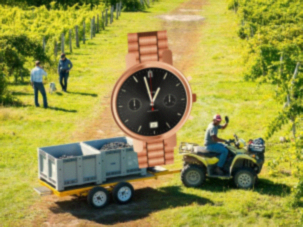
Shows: 12:58
